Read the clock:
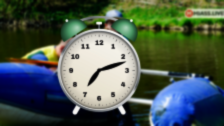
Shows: 7:12
